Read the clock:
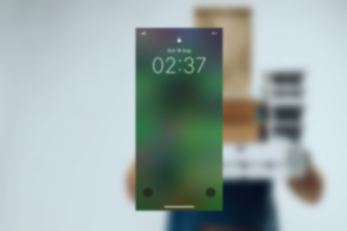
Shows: 2:37
